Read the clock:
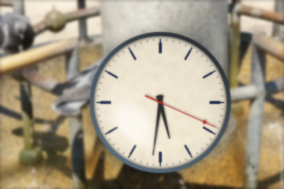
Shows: 5:31:19
